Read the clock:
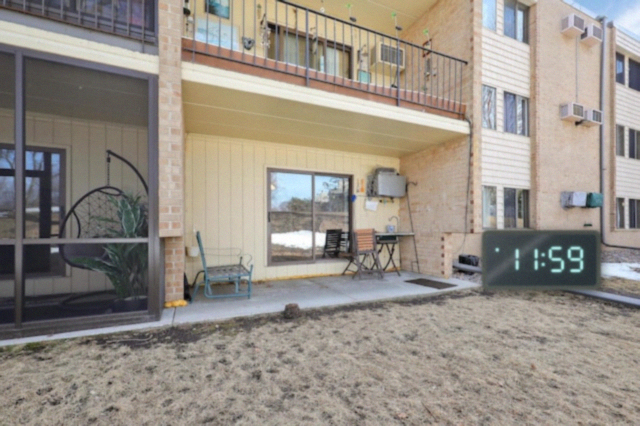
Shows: 11:59
